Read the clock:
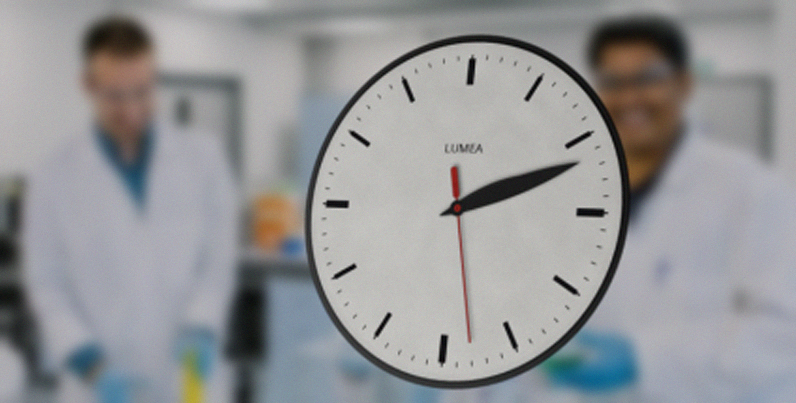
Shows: 2:11:28
